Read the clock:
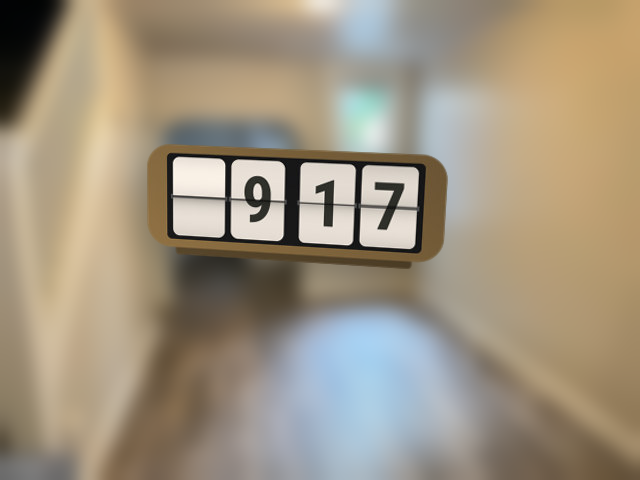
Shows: 9:17
